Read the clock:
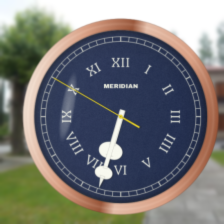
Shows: 6:32:50
